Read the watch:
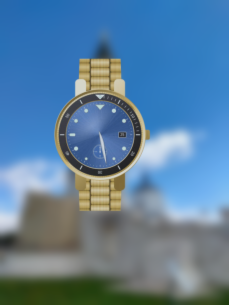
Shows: 5:28
